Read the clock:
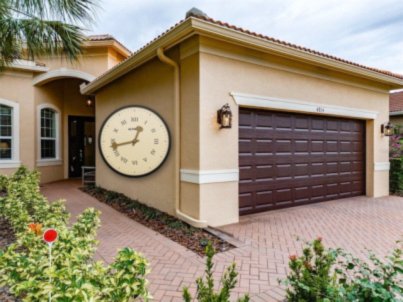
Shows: 12:43
